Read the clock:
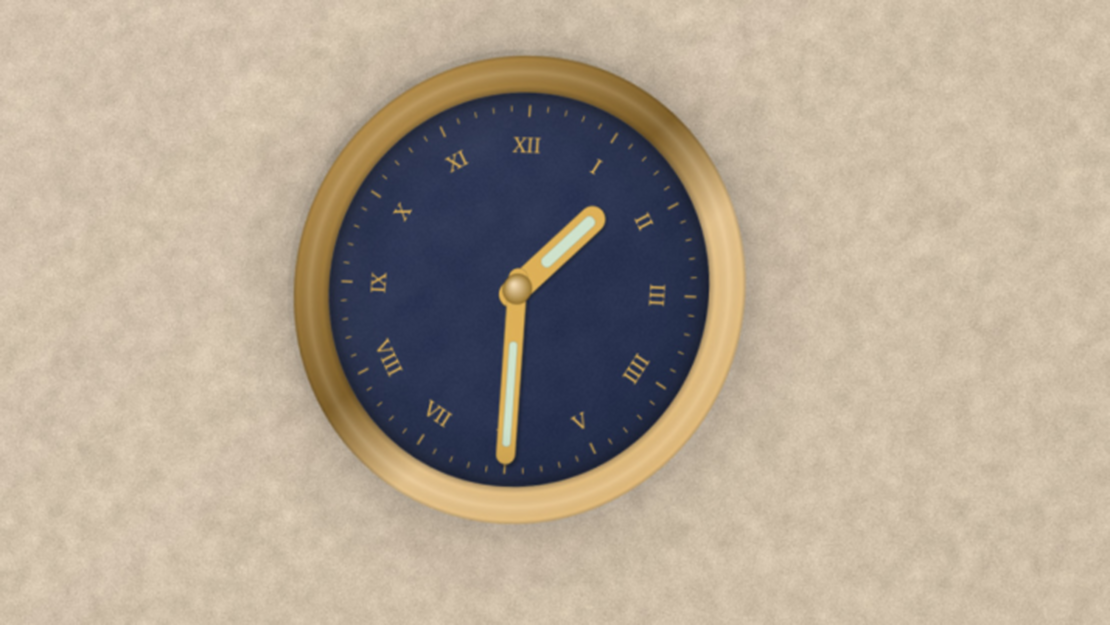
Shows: 1:30
